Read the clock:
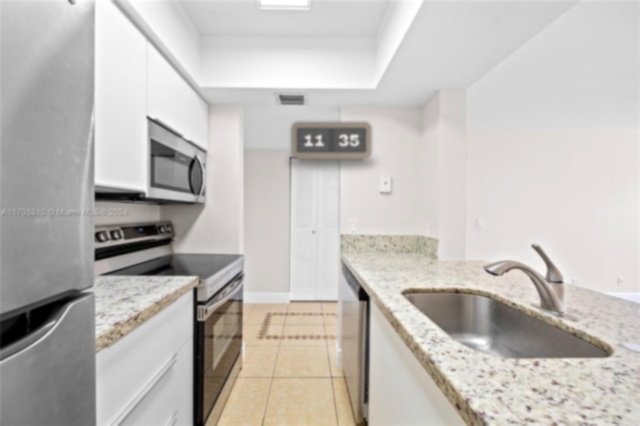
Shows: 11:35
